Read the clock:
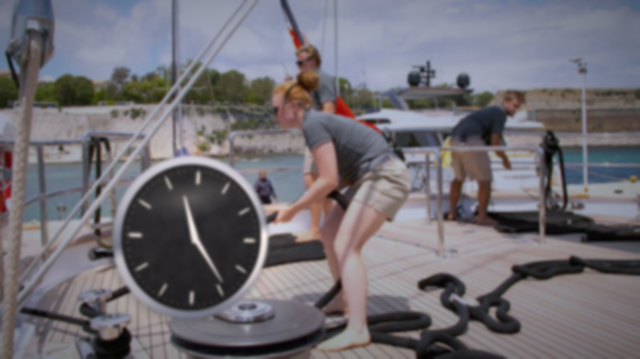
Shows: 11:24
